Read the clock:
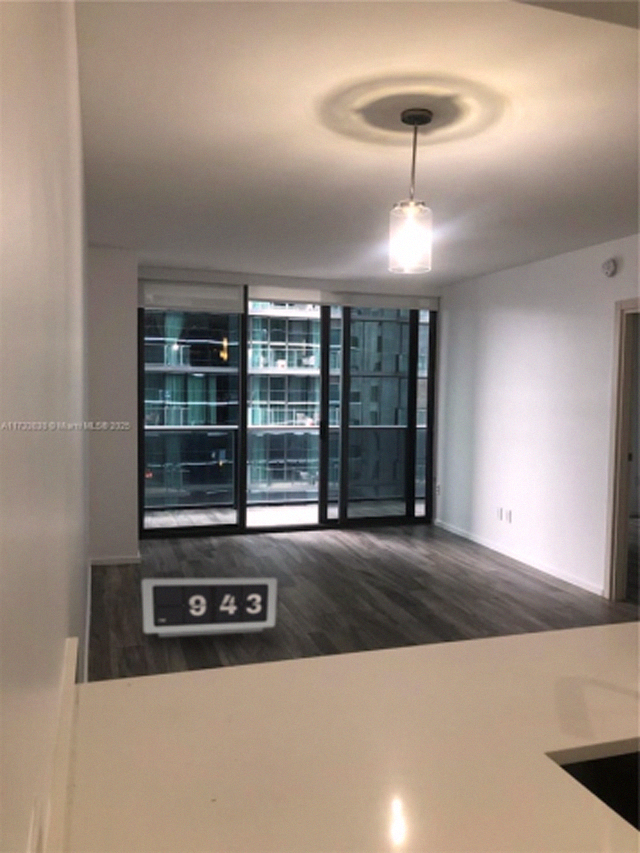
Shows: 9:43
